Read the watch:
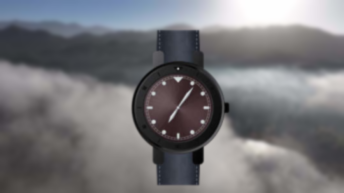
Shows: 7:06
